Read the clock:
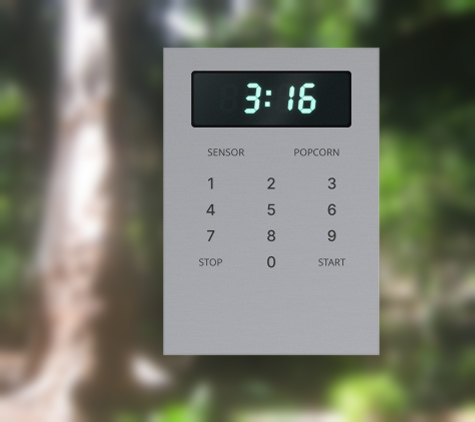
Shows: 3:16
